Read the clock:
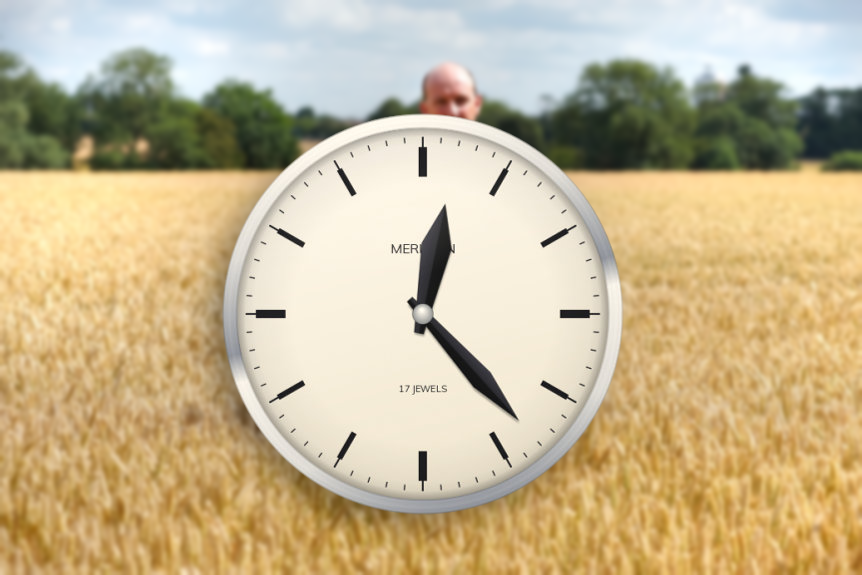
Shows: 12:23
